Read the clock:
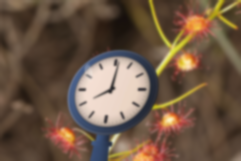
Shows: 8:01
